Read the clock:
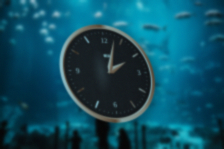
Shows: 2:03
